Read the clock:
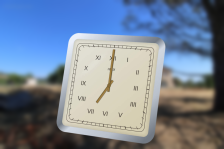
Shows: 7:00
